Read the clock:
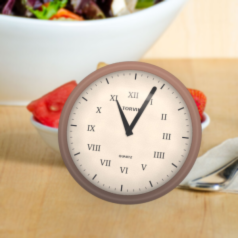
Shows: 11:04
